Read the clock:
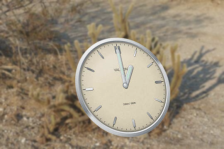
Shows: 1:00
